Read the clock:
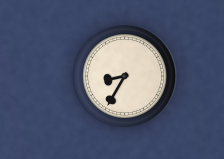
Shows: 8:35
